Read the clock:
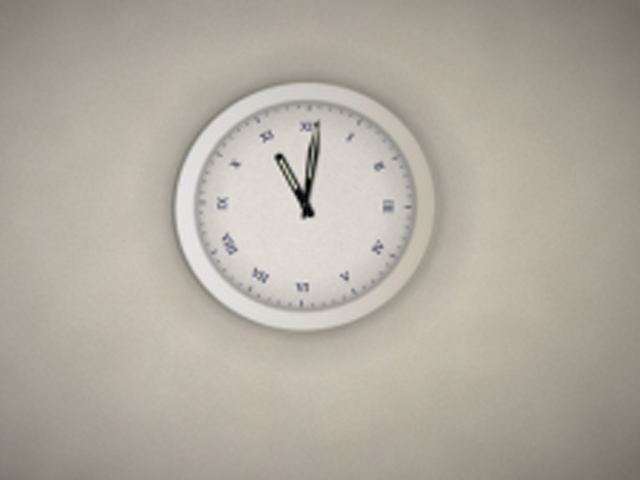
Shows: 11:01
